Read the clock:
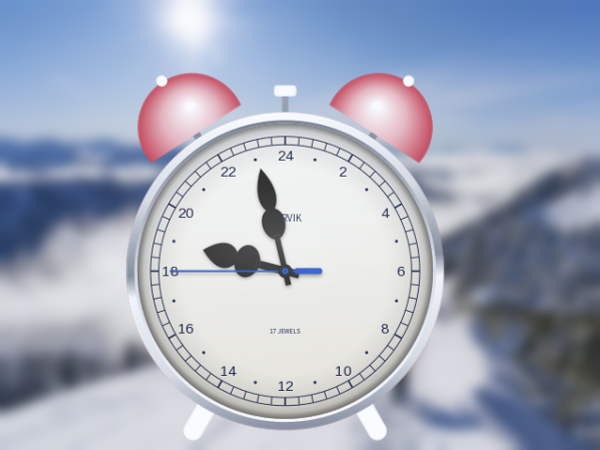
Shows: 18:57:45
